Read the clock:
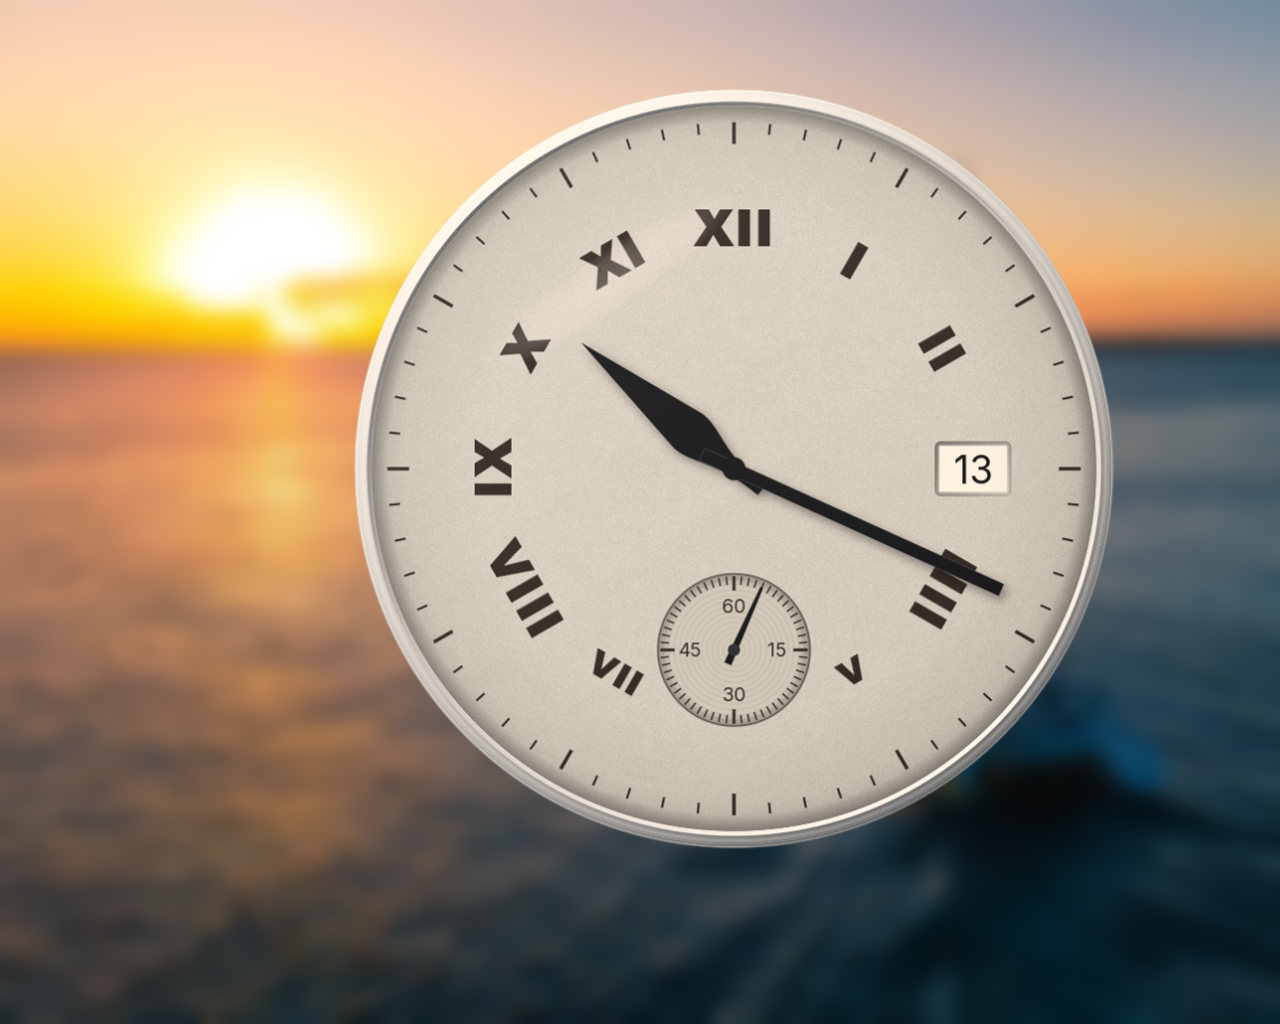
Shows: 10:19:04
